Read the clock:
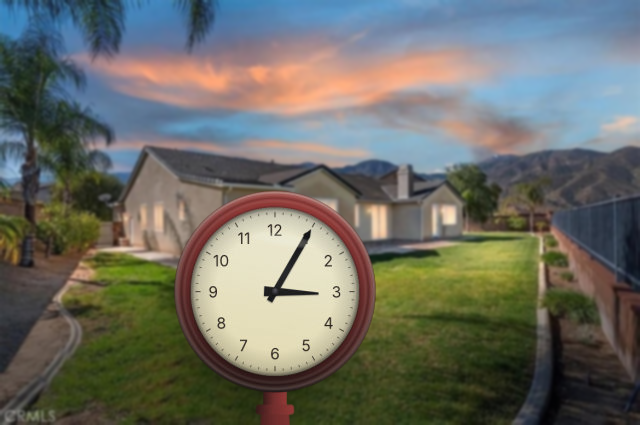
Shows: 3:05
